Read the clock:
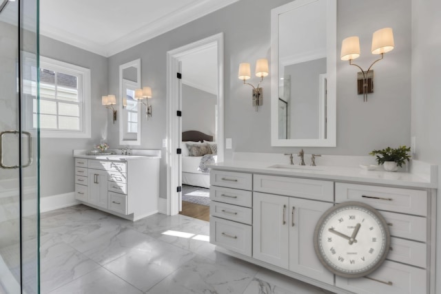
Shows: 12:49
